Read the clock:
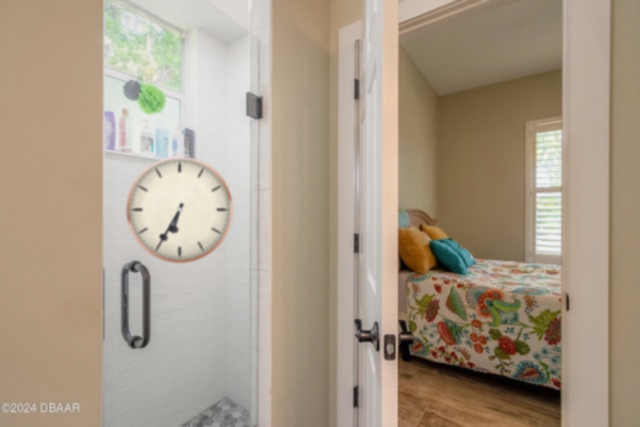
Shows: 6:35
